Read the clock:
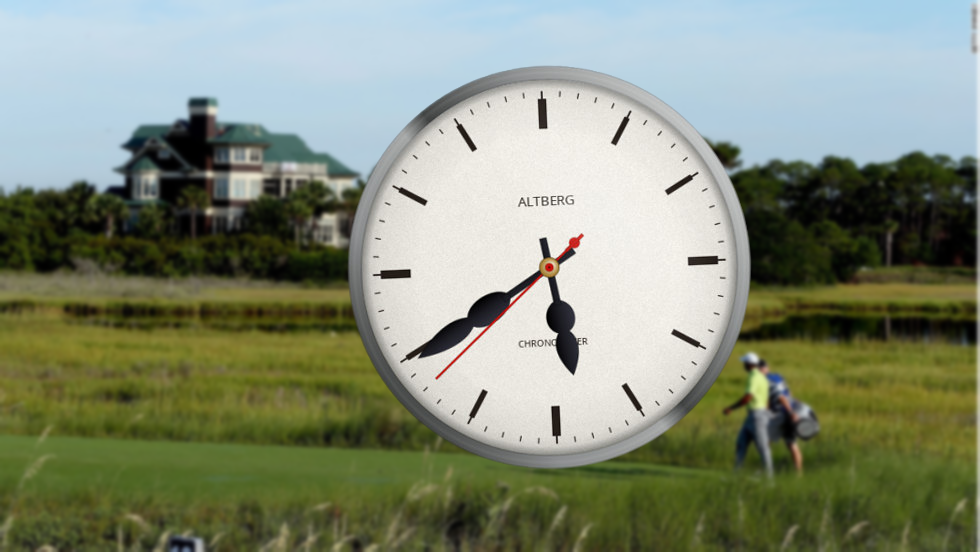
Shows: 5:39:38
